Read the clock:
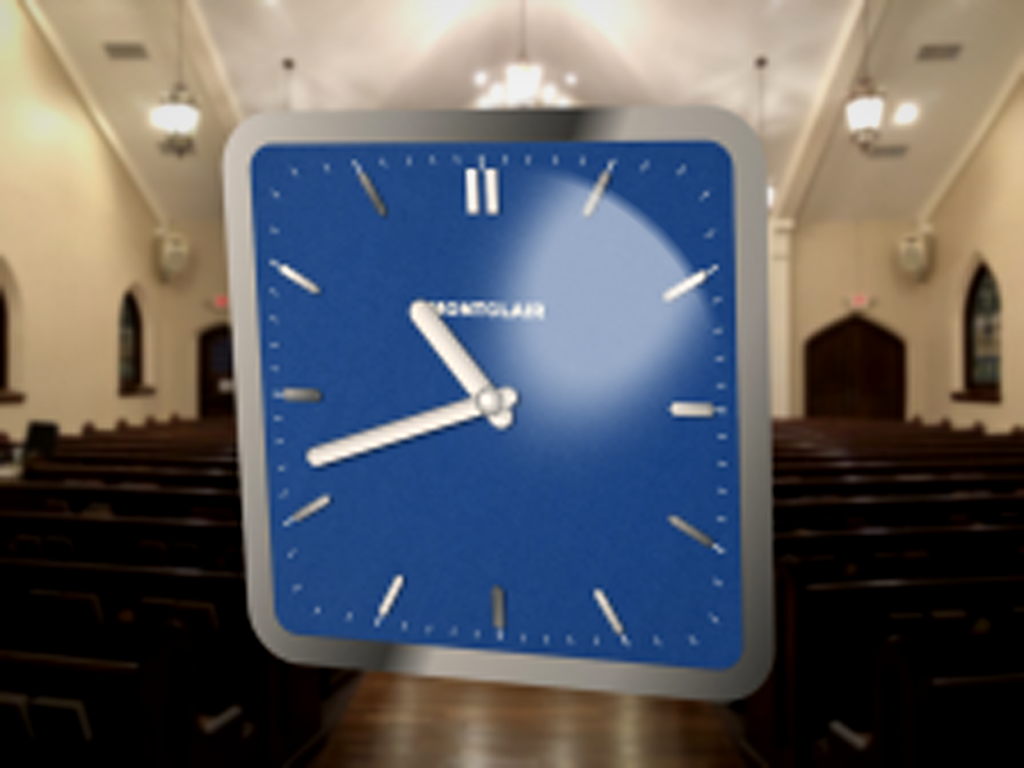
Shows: 10:42
